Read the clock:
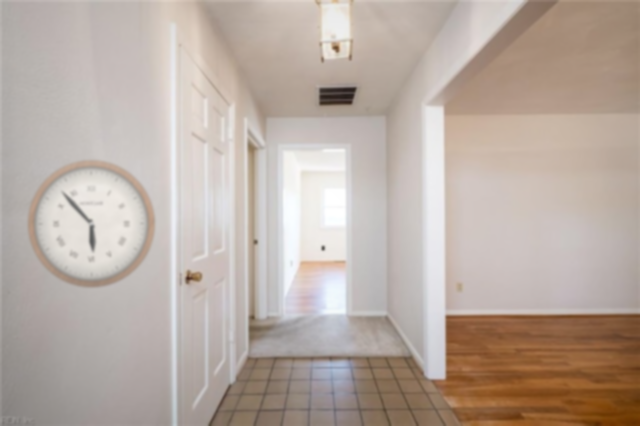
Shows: 5:53
